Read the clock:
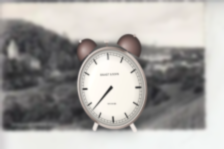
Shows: 7:38
